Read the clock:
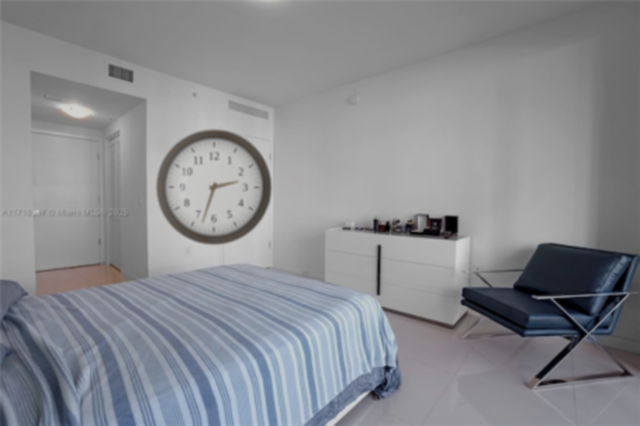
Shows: 2:33
